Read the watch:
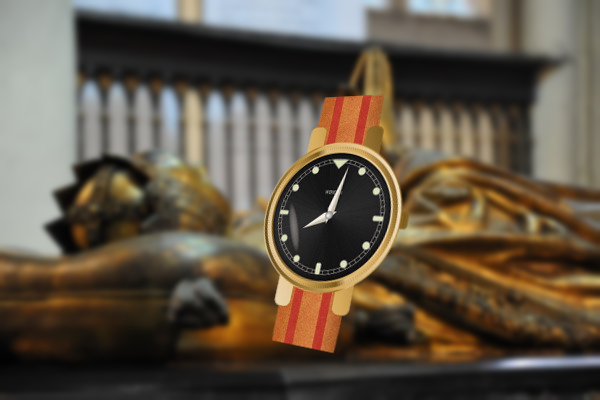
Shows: 8:02
